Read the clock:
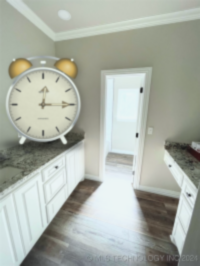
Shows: 12:15
